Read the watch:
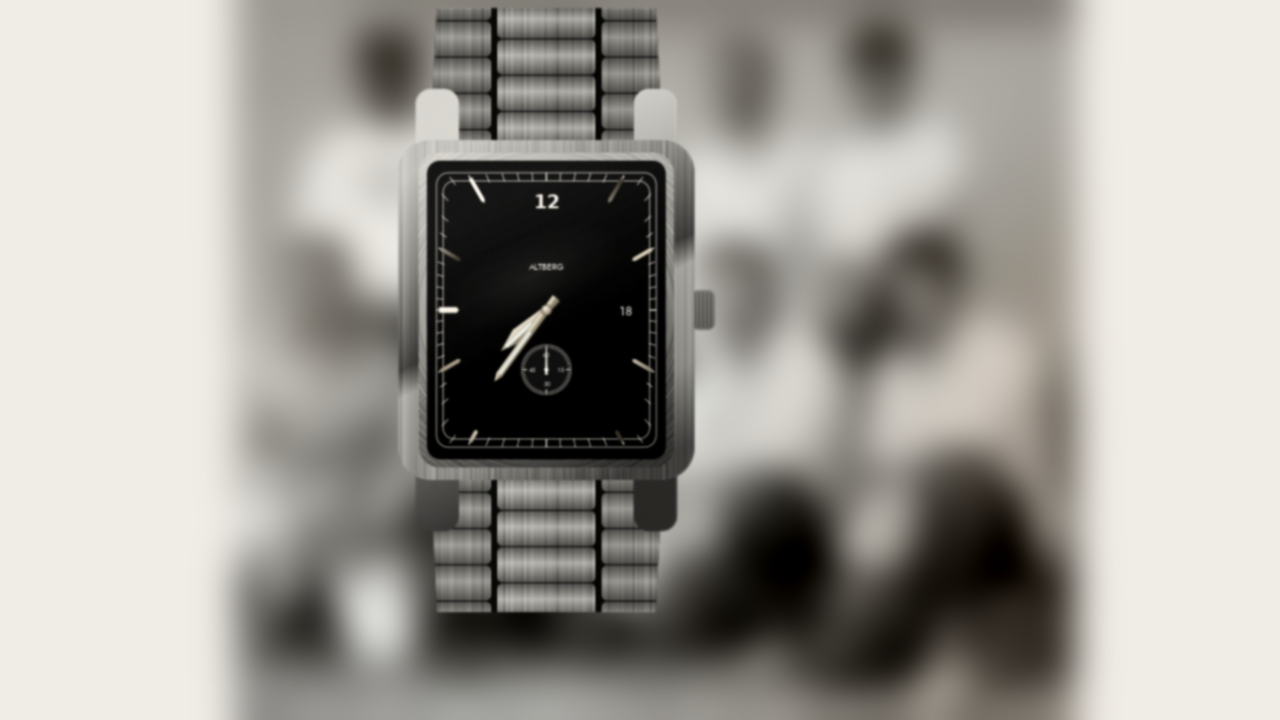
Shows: 7:36
